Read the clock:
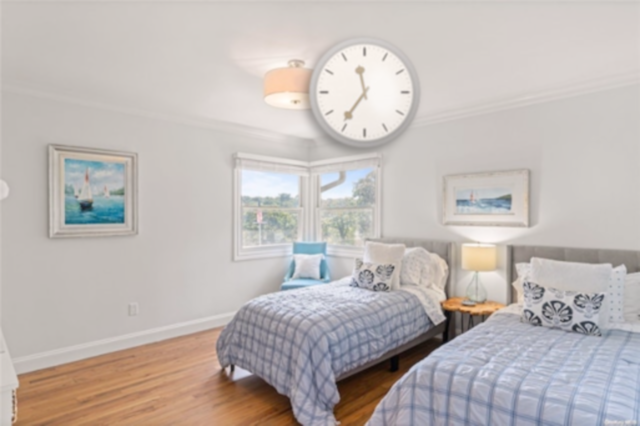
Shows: 11:36
